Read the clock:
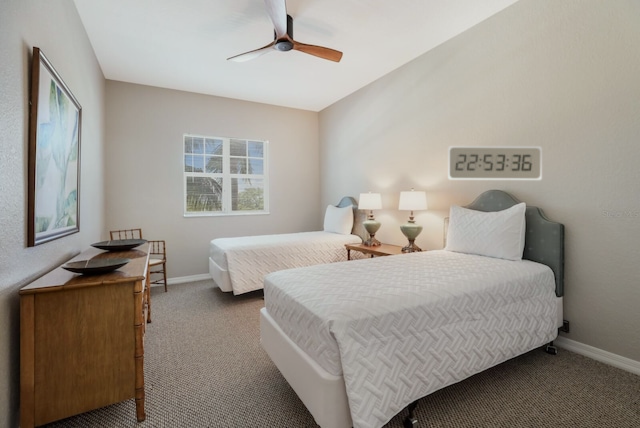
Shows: 22:53:36
